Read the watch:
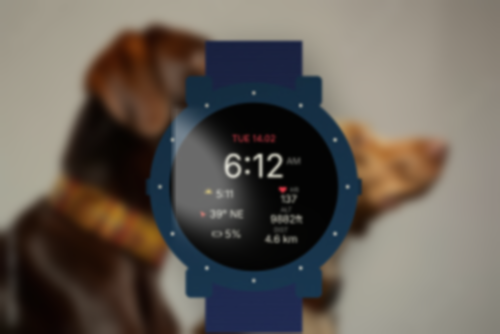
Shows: 6:12
